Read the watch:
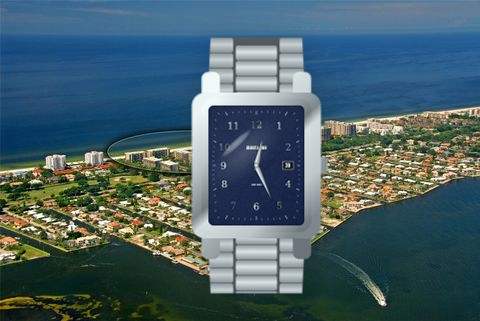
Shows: 12:26
